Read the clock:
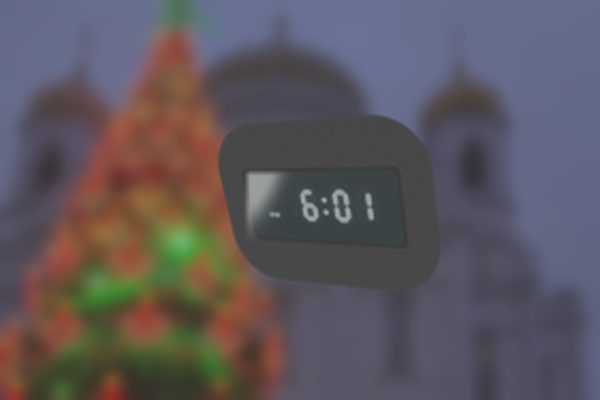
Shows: 6:01
